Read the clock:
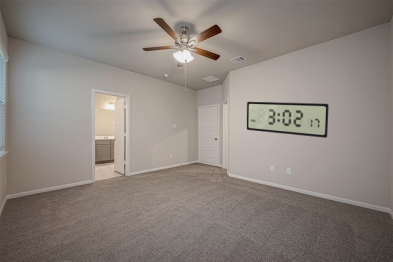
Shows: 3:02:17
